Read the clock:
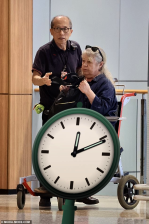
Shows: 12:11
